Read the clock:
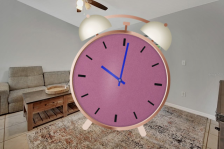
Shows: 10:01
